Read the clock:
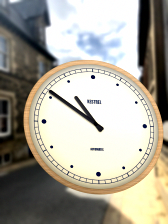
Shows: 10:51
